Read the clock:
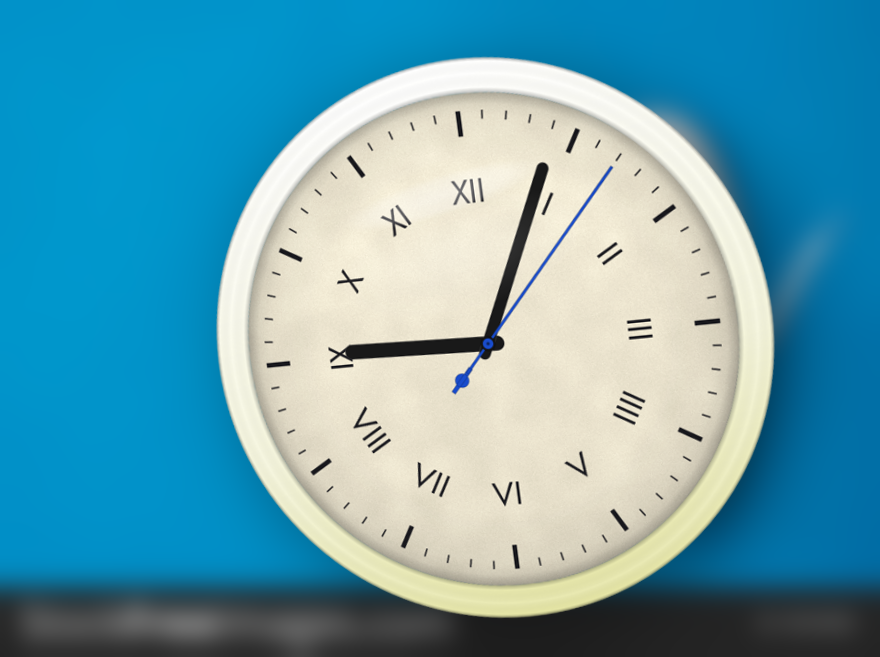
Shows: 9:04:07
